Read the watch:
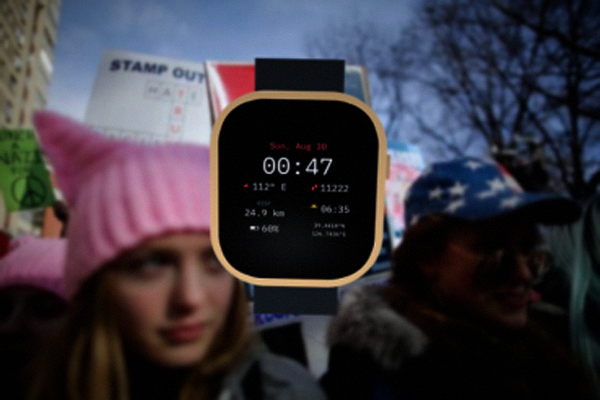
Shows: 0:47
